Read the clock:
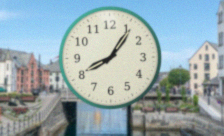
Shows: 8:06
